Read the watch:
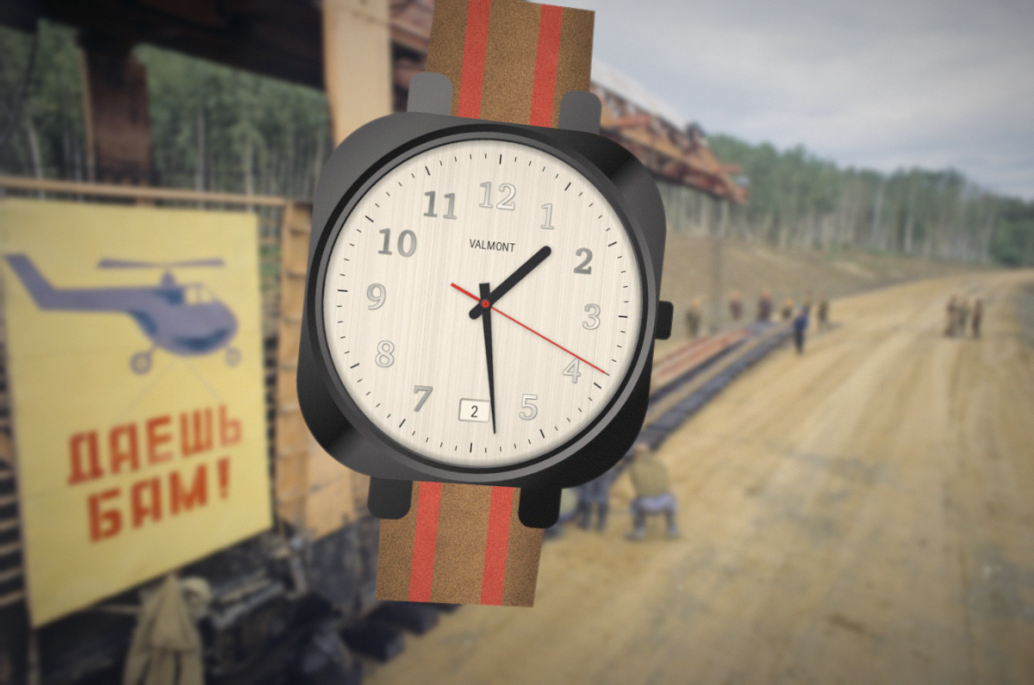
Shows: 1:28:19
